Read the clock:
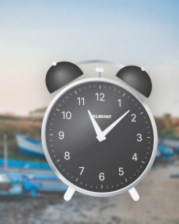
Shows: 11:08
